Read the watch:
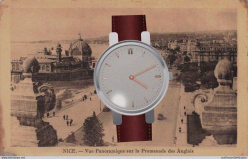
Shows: 4:11
